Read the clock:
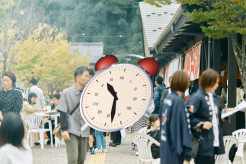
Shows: 10:28
